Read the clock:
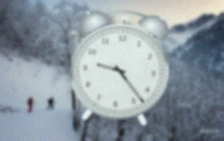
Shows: 9:23
